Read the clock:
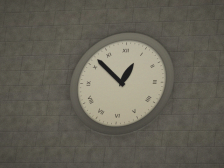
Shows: 12:52
